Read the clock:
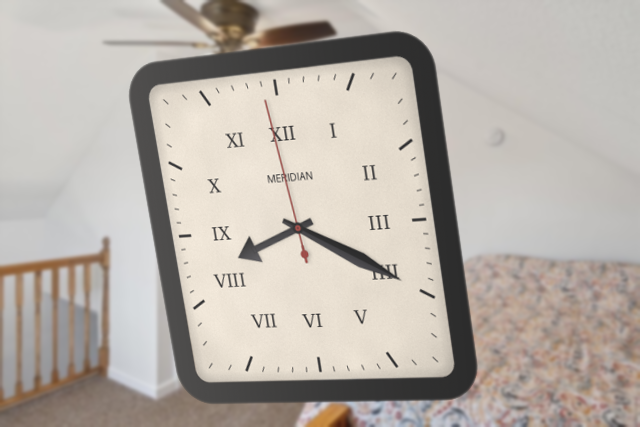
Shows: 8:19:59
